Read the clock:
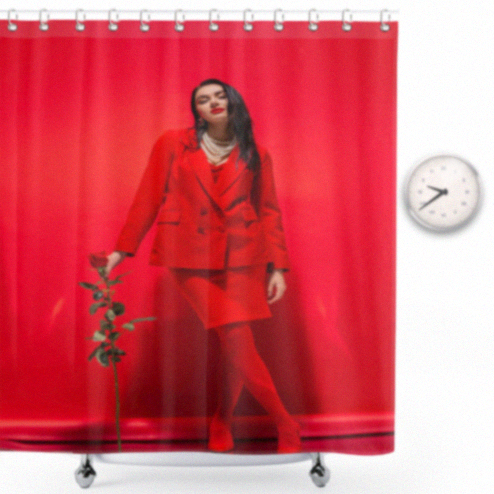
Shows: 9:39
